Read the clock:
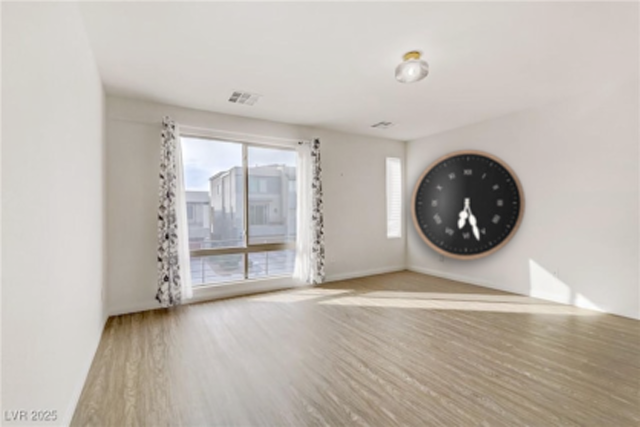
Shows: 6:27
